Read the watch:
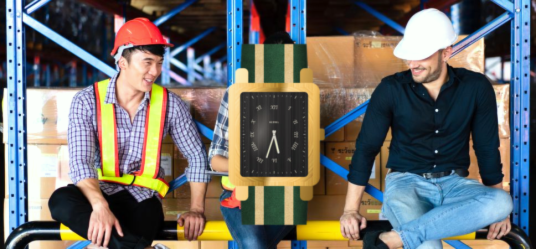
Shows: 5:33
